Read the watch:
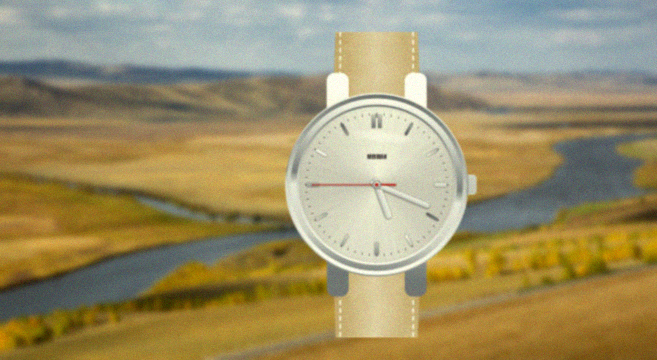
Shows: 5:18:45
